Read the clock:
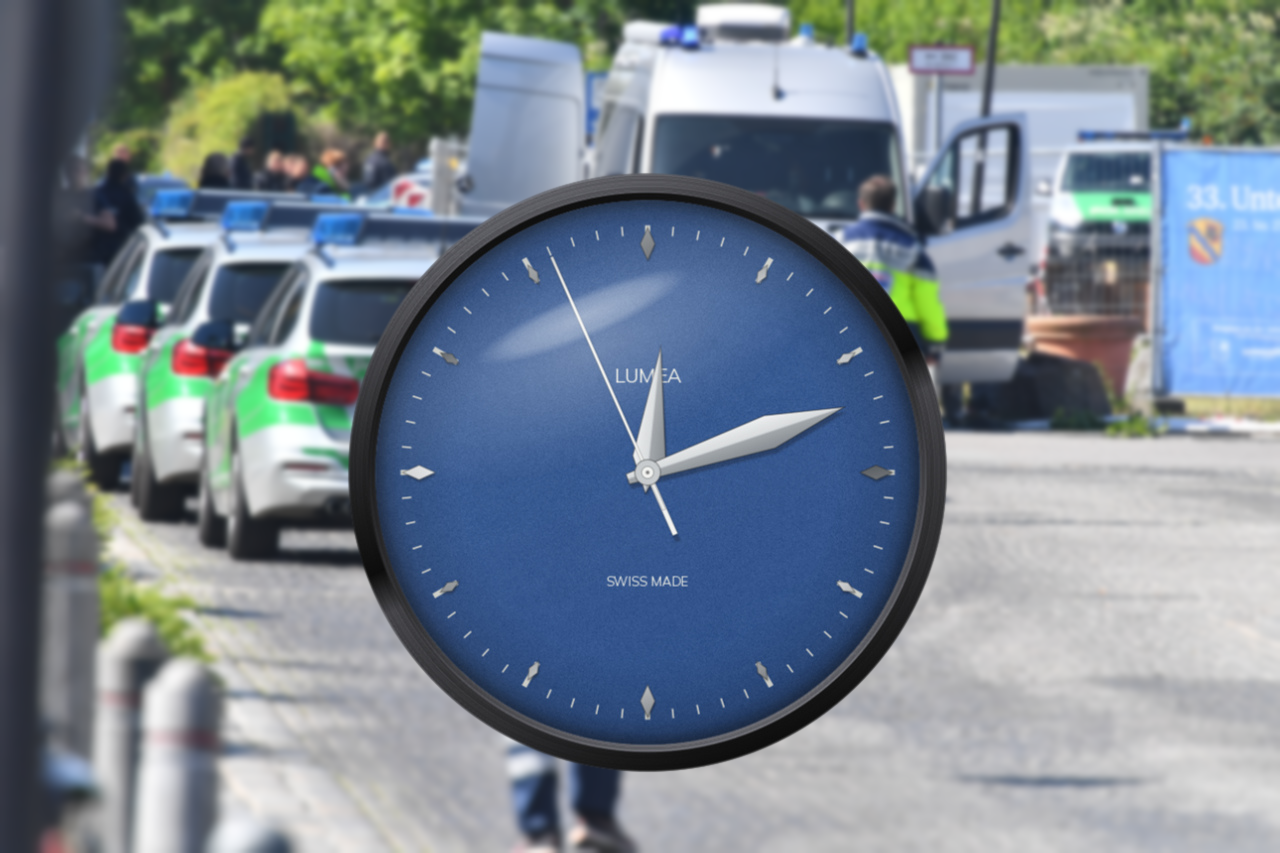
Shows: 12:11:56
